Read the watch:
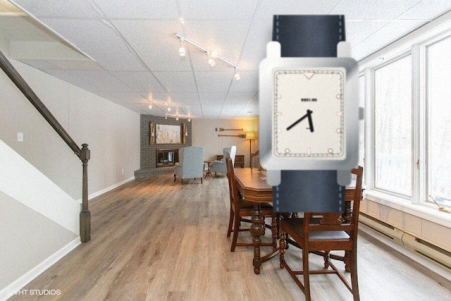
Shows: 5:39
